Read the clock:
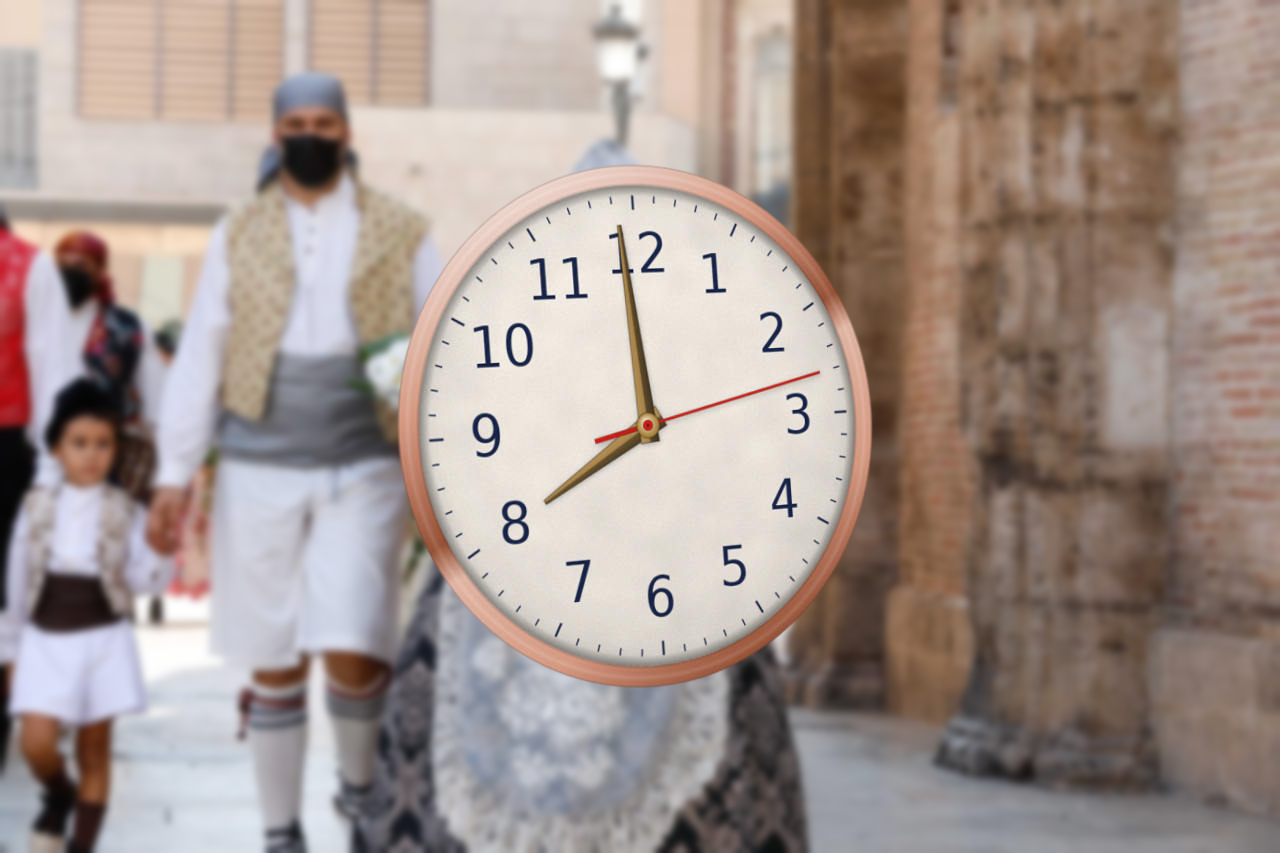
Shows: 7:59:13
